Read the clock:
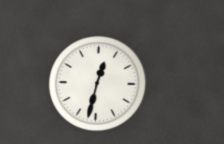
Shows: 12:32
